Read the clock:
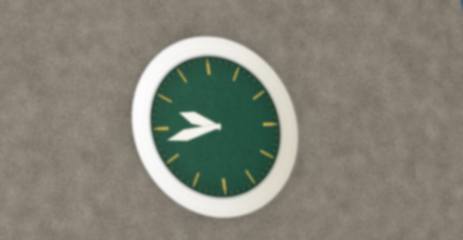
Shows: 9:43
